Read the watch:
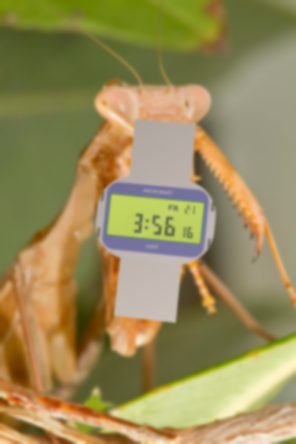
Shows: 3:56
